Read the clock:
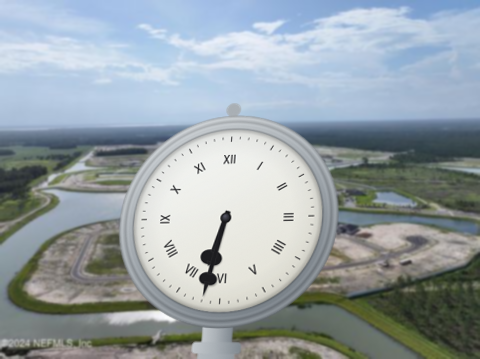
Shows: 6:32
